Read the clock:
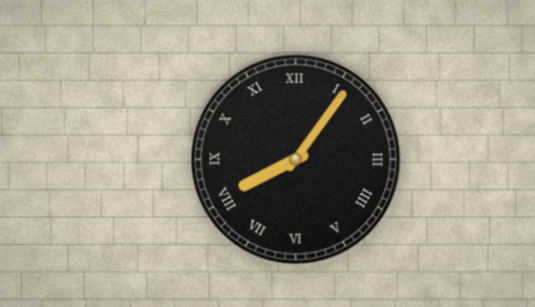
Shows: 8:06
